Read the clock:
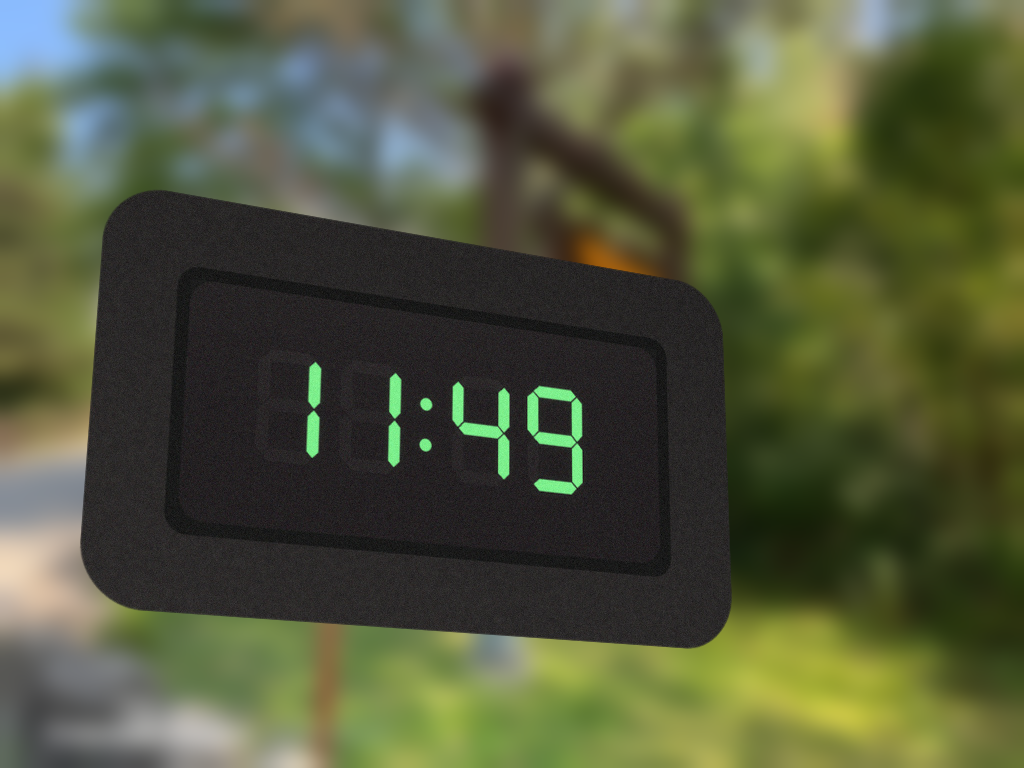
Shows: 11:49
